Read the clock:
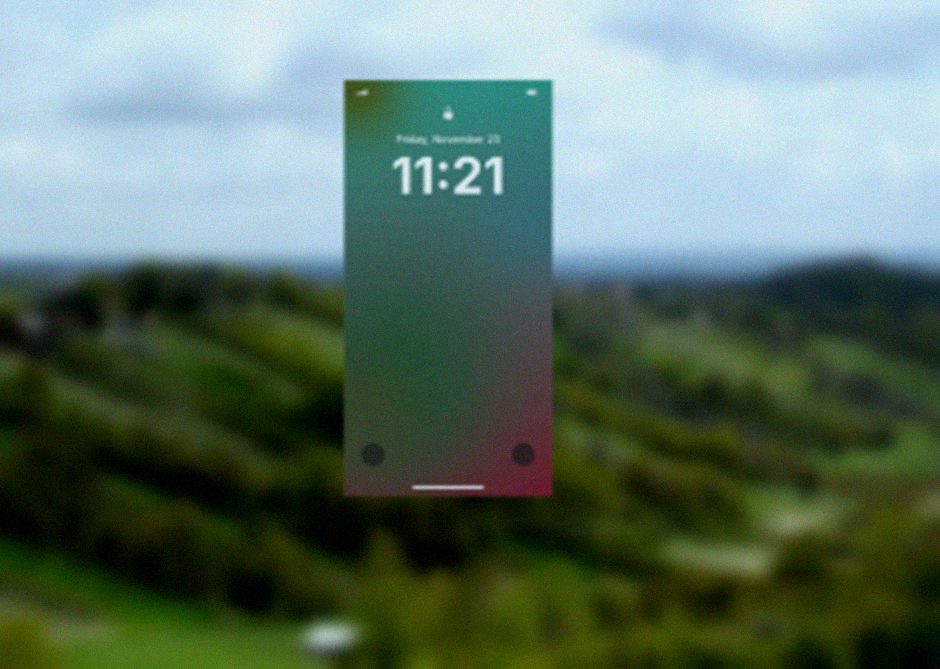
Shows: 11:21
